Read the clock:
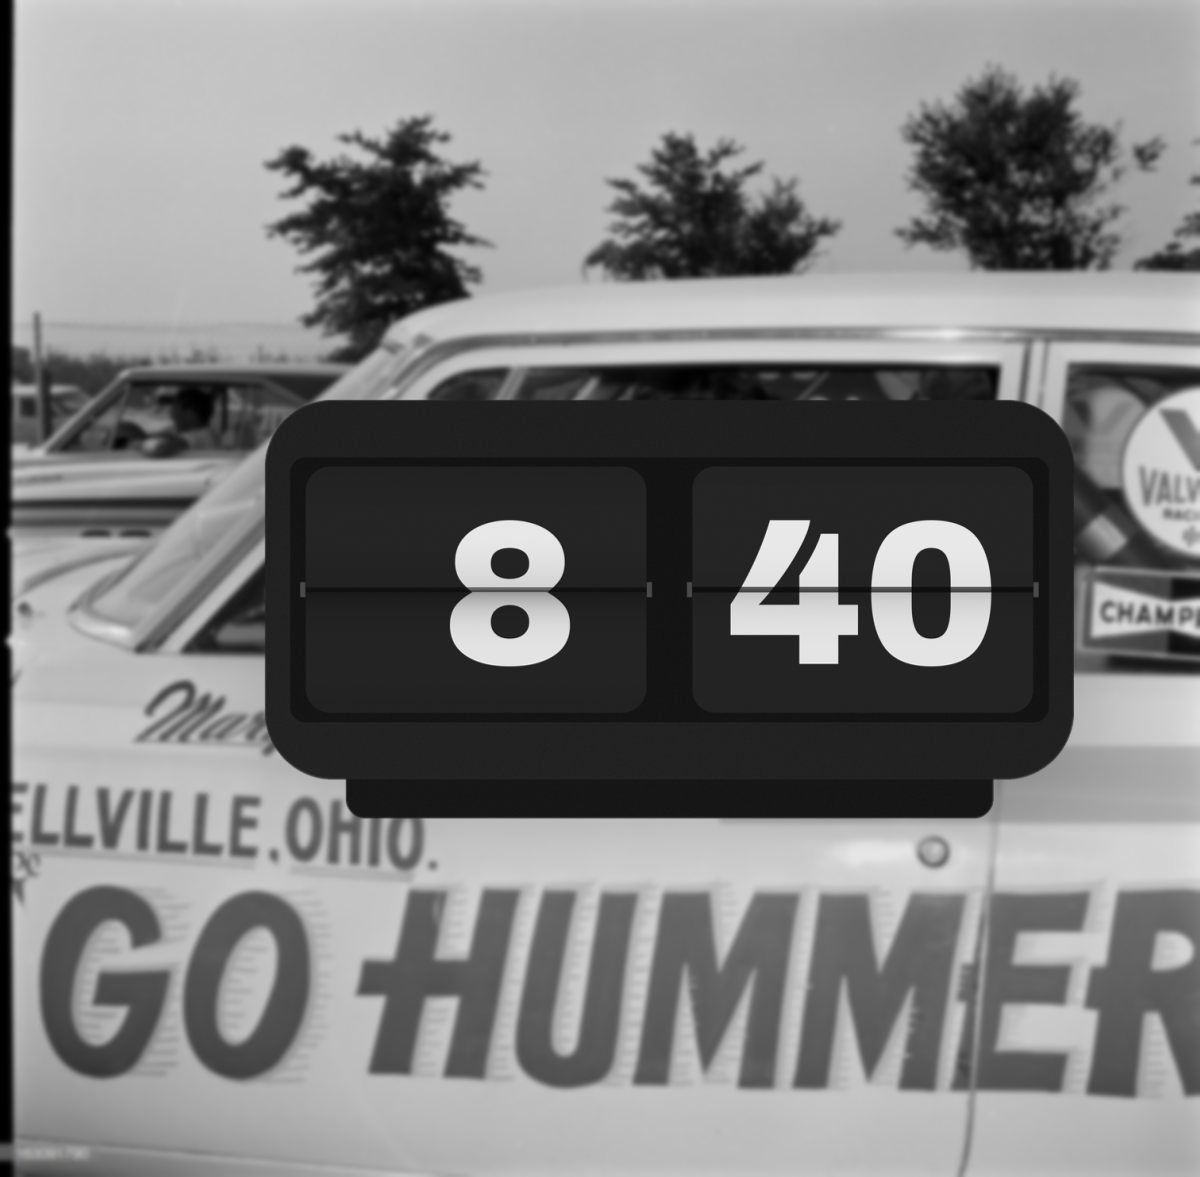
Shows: 8:40
